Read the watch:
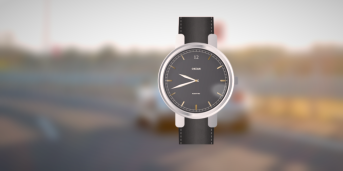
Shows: 9:42
